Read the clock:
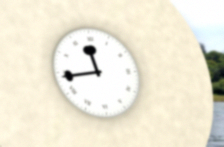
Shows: 11:44
